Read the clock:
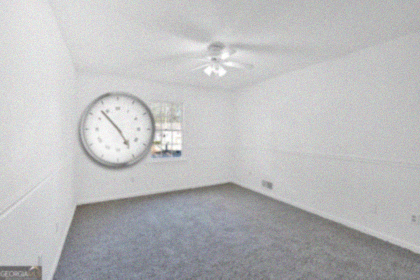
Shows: 4:53
